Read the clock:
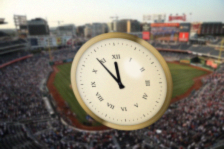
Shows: 11:54
